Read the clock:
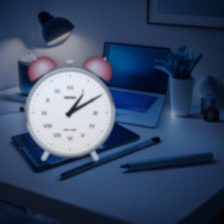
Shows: 1:10
